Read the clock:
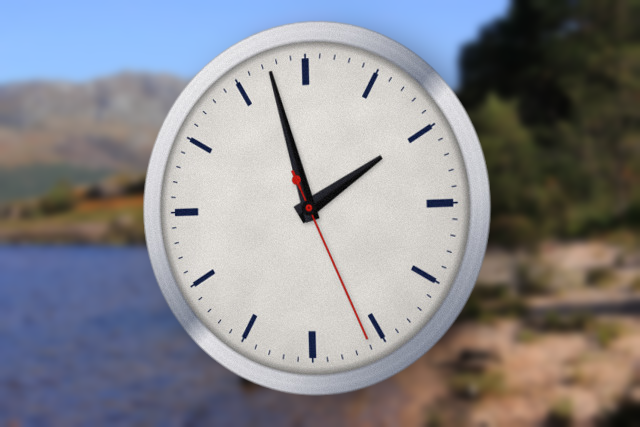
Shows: 1:57:26
